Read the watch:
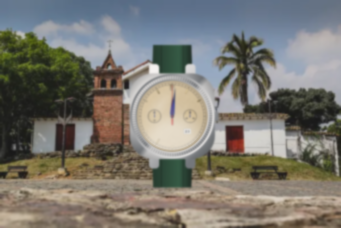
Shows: 12:01
